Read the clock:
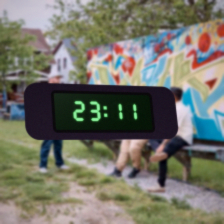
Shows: 23:11
